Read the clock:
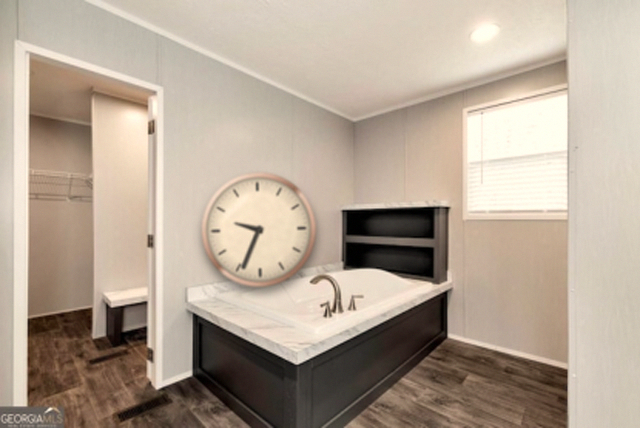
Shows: 9:34
